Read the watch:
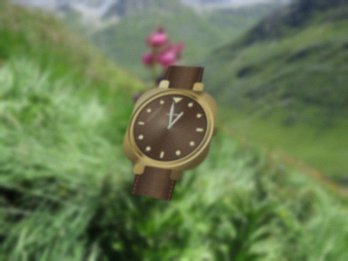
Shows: 12:59
